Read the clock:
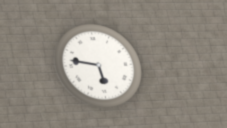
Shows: 5:47
